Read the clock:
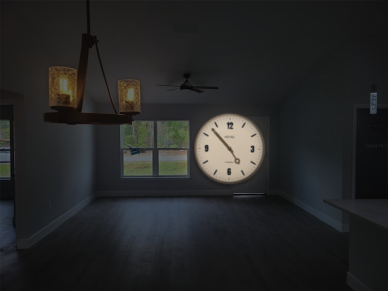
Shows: 4:53
